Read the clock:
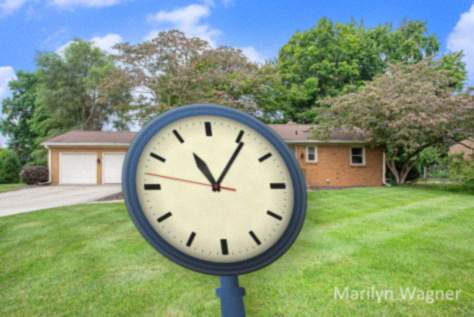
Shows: 11:05:47
